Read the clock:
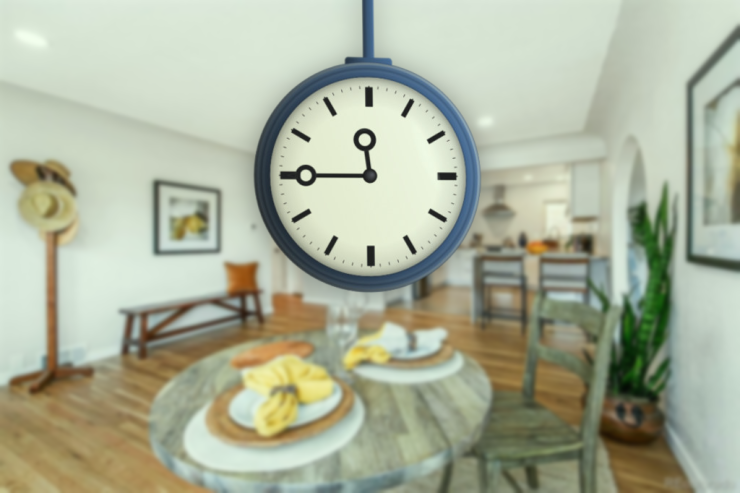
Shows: 11:45
